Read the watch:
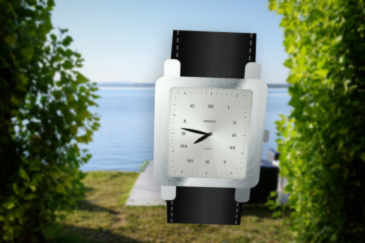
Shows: 7:47
